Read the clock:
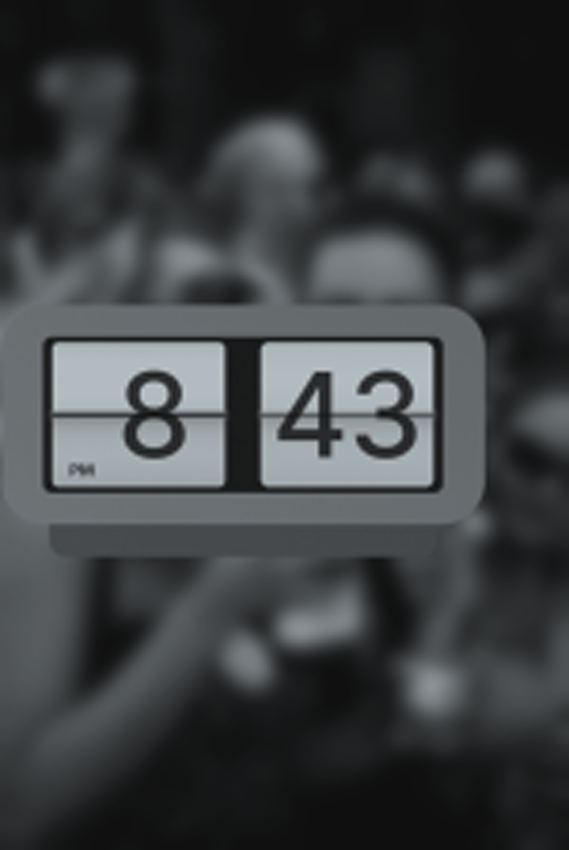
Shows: 8:43
